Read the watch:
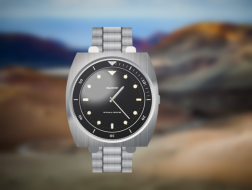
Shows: 1:23
